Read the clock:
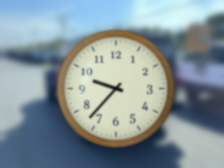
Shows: 9:37
